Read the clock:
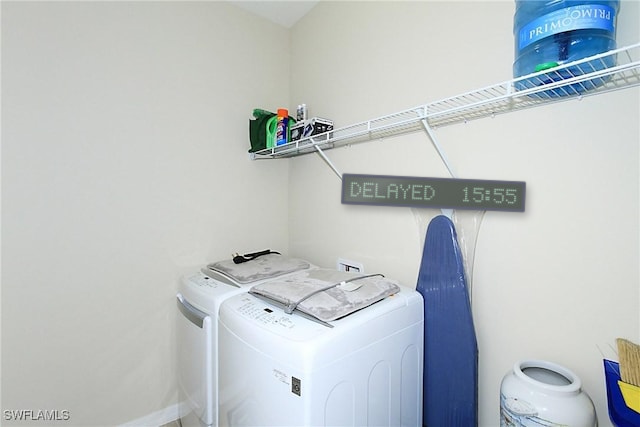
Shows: 15:55
